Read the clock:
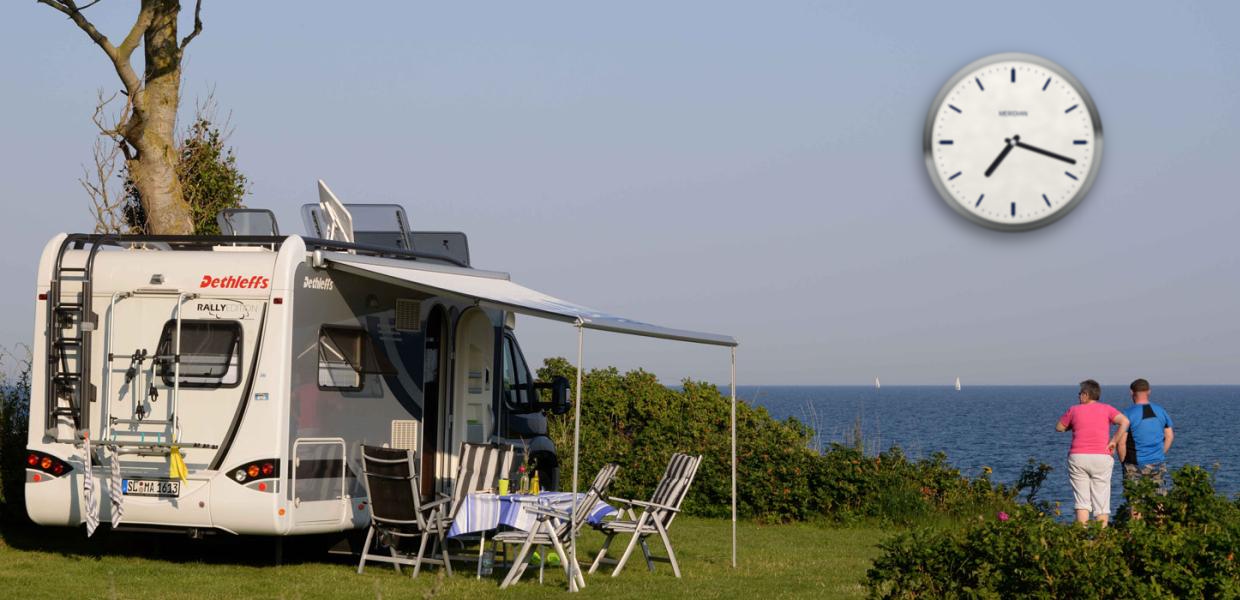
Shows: 7:18
